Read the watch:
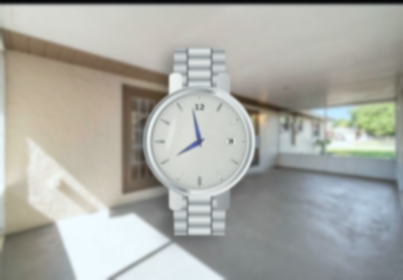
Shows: 7:58
